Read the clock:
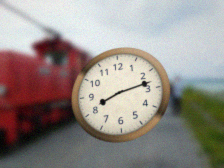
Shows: 8:13
